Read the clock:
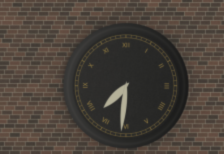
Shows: 7:31
